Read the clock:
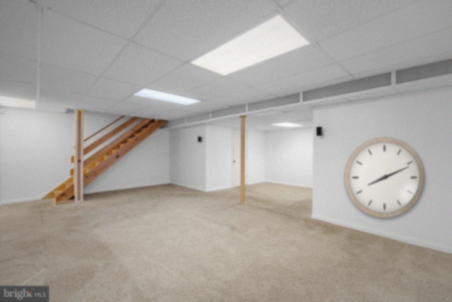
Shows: 8:11
